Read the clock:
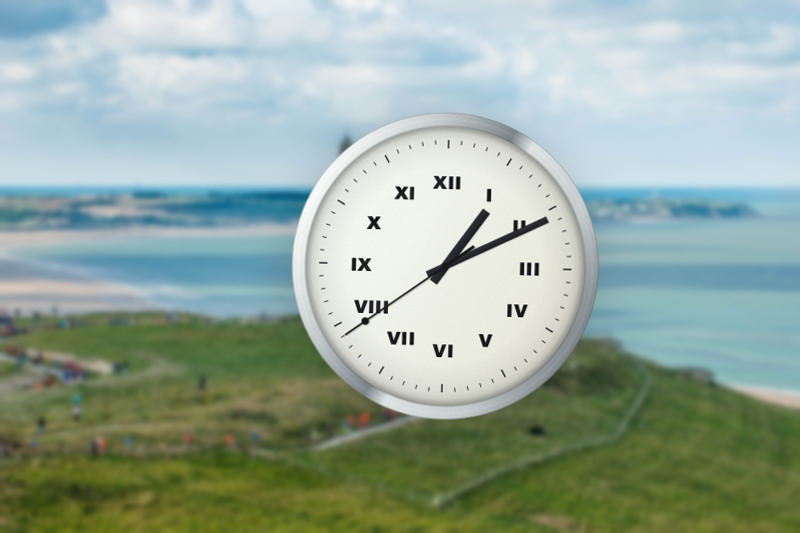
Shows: 1:10:39
